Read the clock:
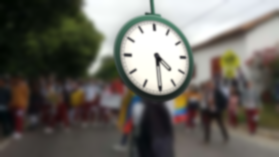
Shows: 4:30
